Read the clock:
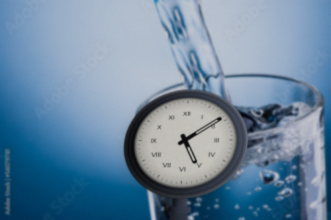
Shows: 5:09
